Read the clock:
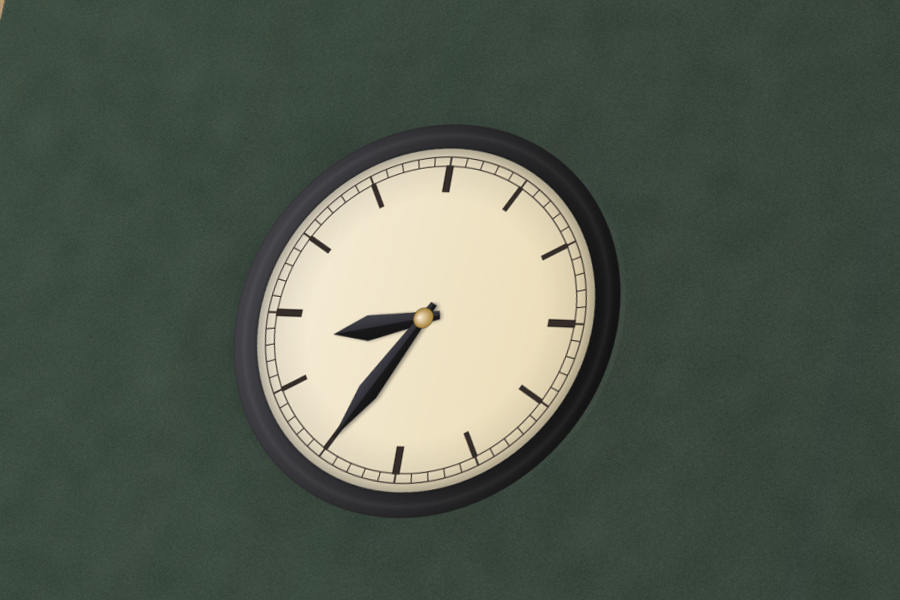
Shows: 8:35
